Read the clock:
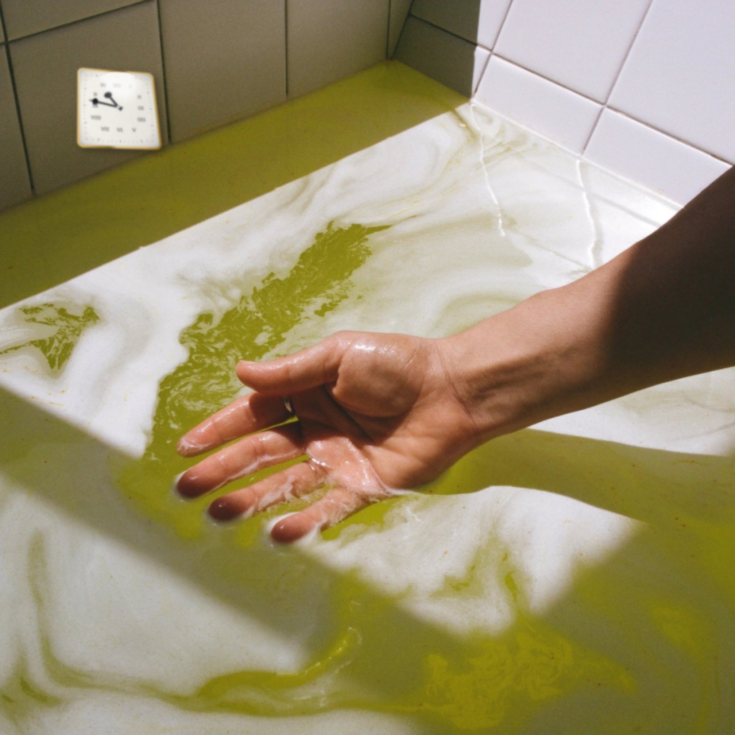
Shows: 10:47
